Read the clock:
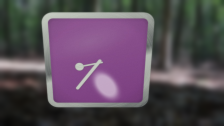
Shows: 8:36
